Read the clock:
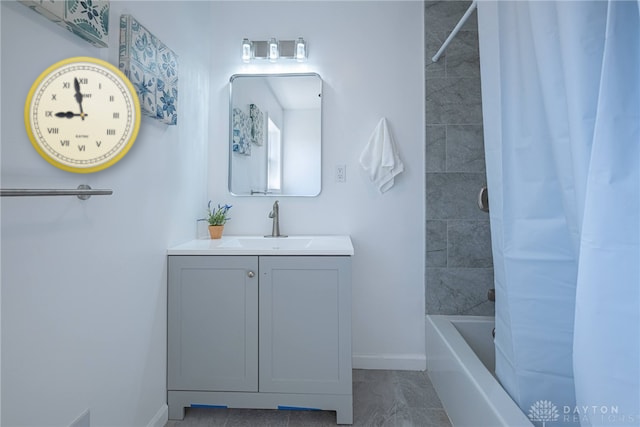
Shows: 8:58
